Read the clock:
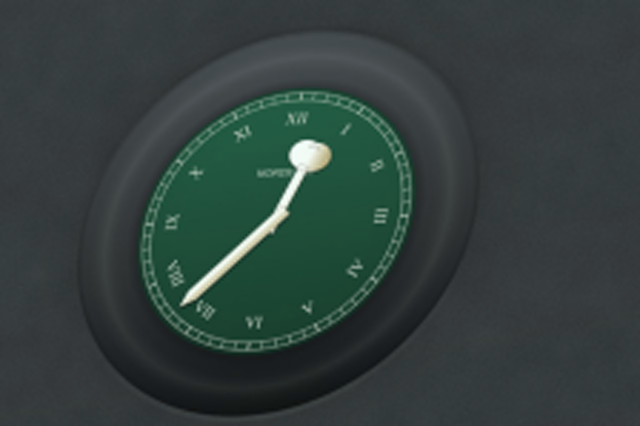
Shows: 12:37
